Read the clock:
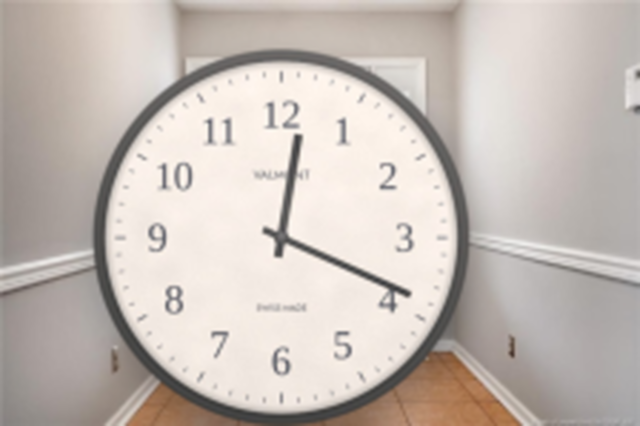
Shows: 12:19
